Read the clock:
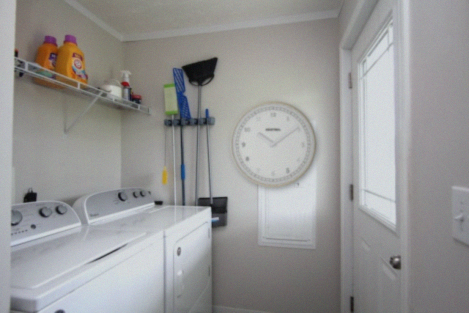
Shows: 10:09
